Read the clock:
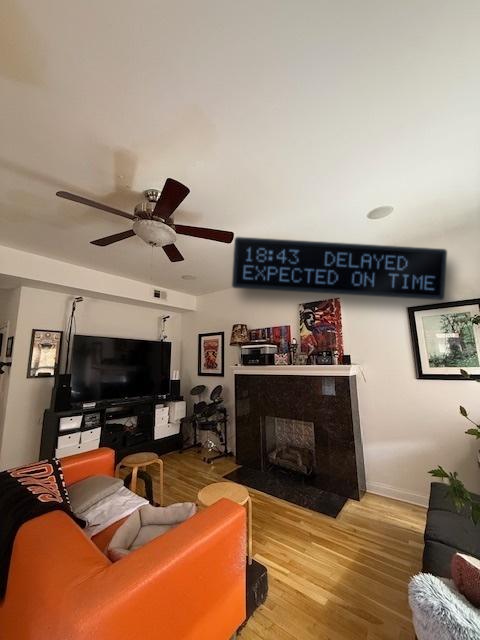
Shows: 18:43
